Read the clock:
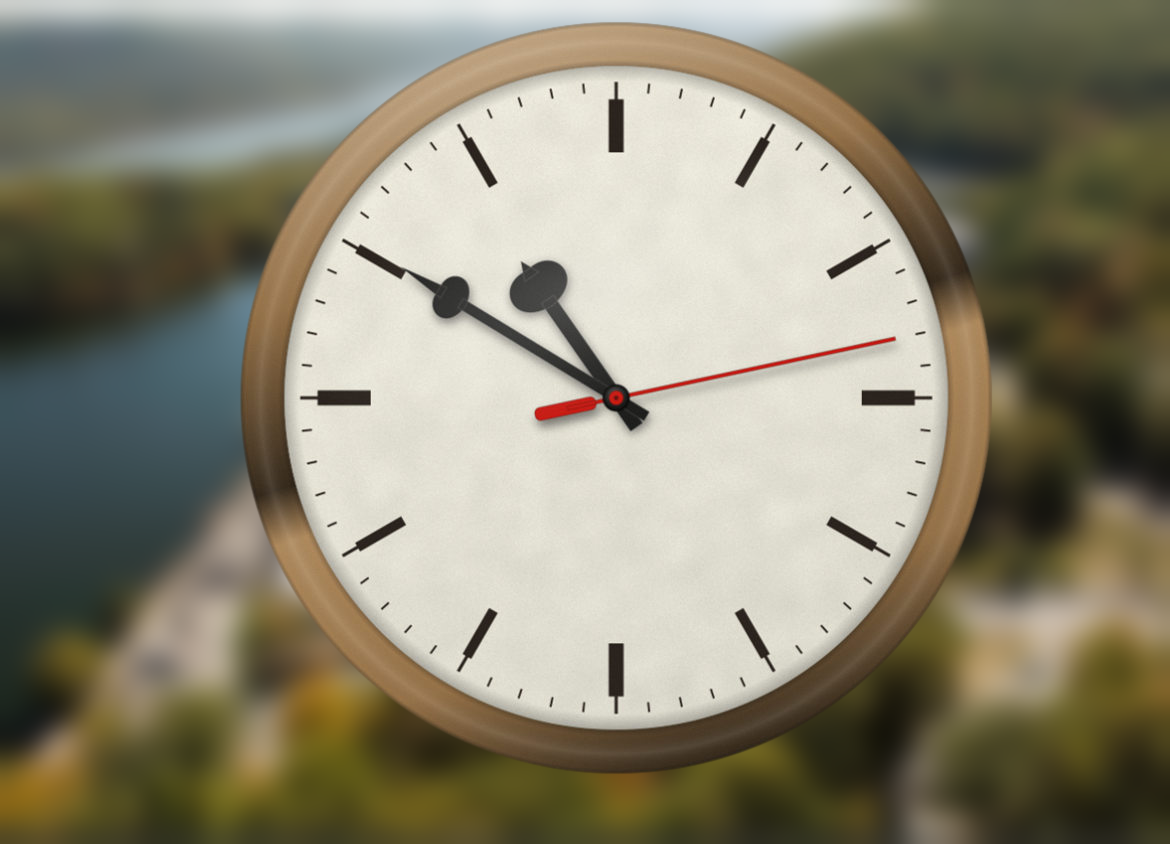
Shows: 10:50:13
